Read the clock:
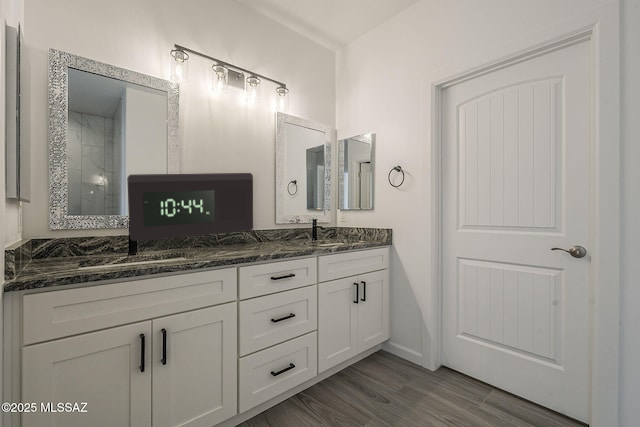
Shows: 10:44
